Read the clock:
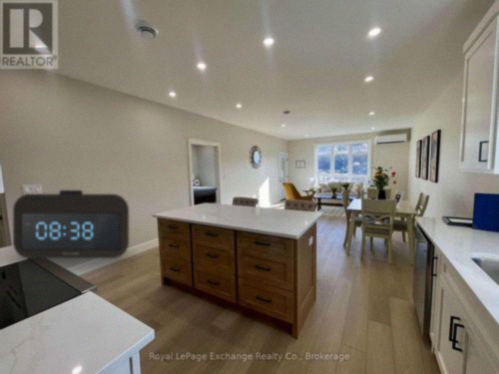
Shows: 8:38
